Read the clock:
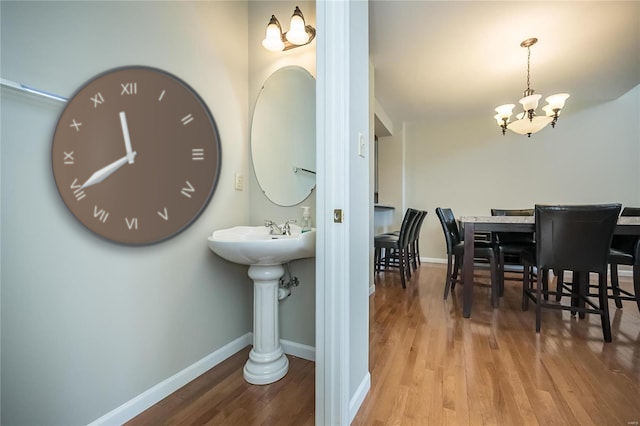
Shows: 11:40
